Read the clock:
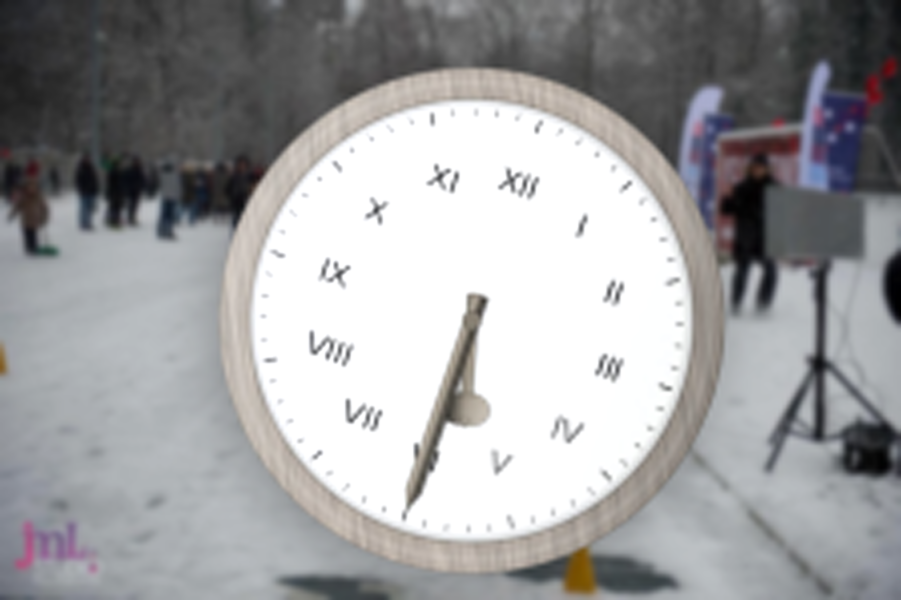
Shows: 5:30
